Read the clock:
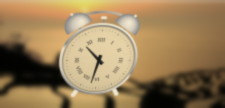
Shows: 10:32
